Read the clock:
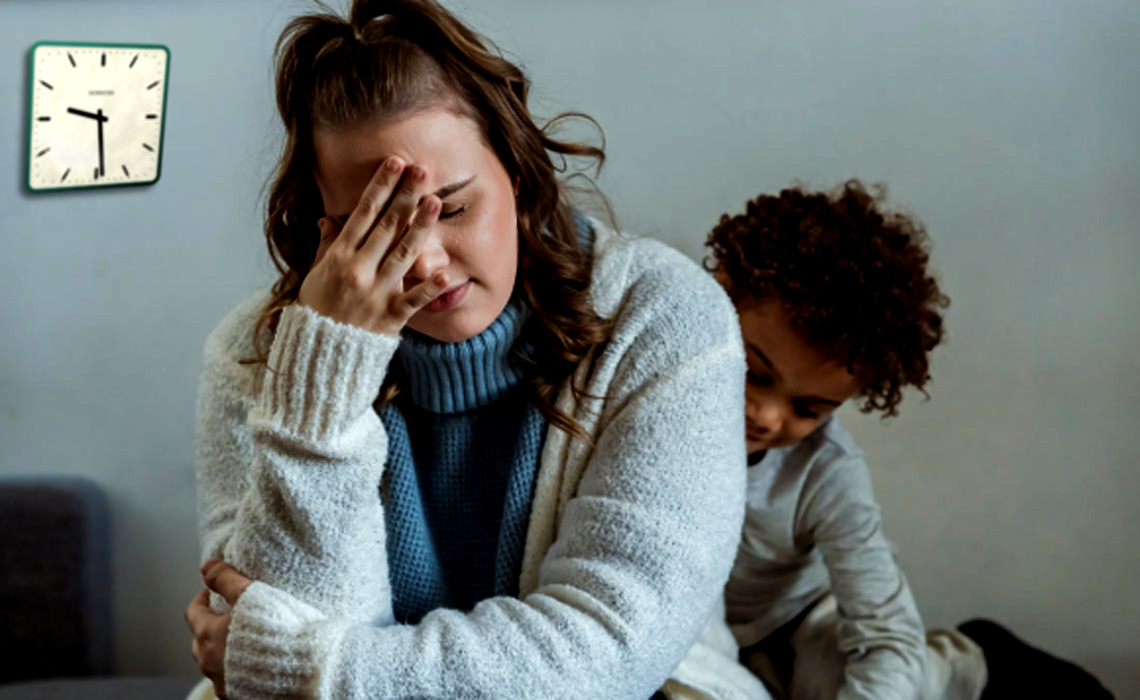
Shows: 9:29
